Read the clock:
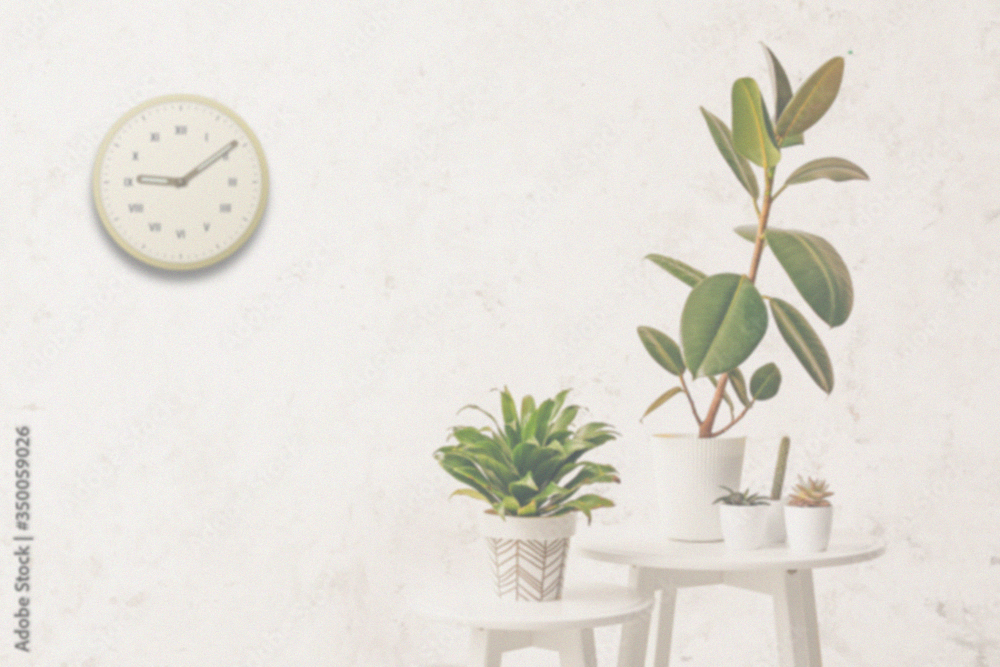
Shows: 9:09
